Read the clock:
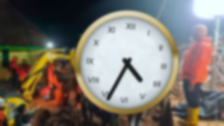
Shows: 4:34
